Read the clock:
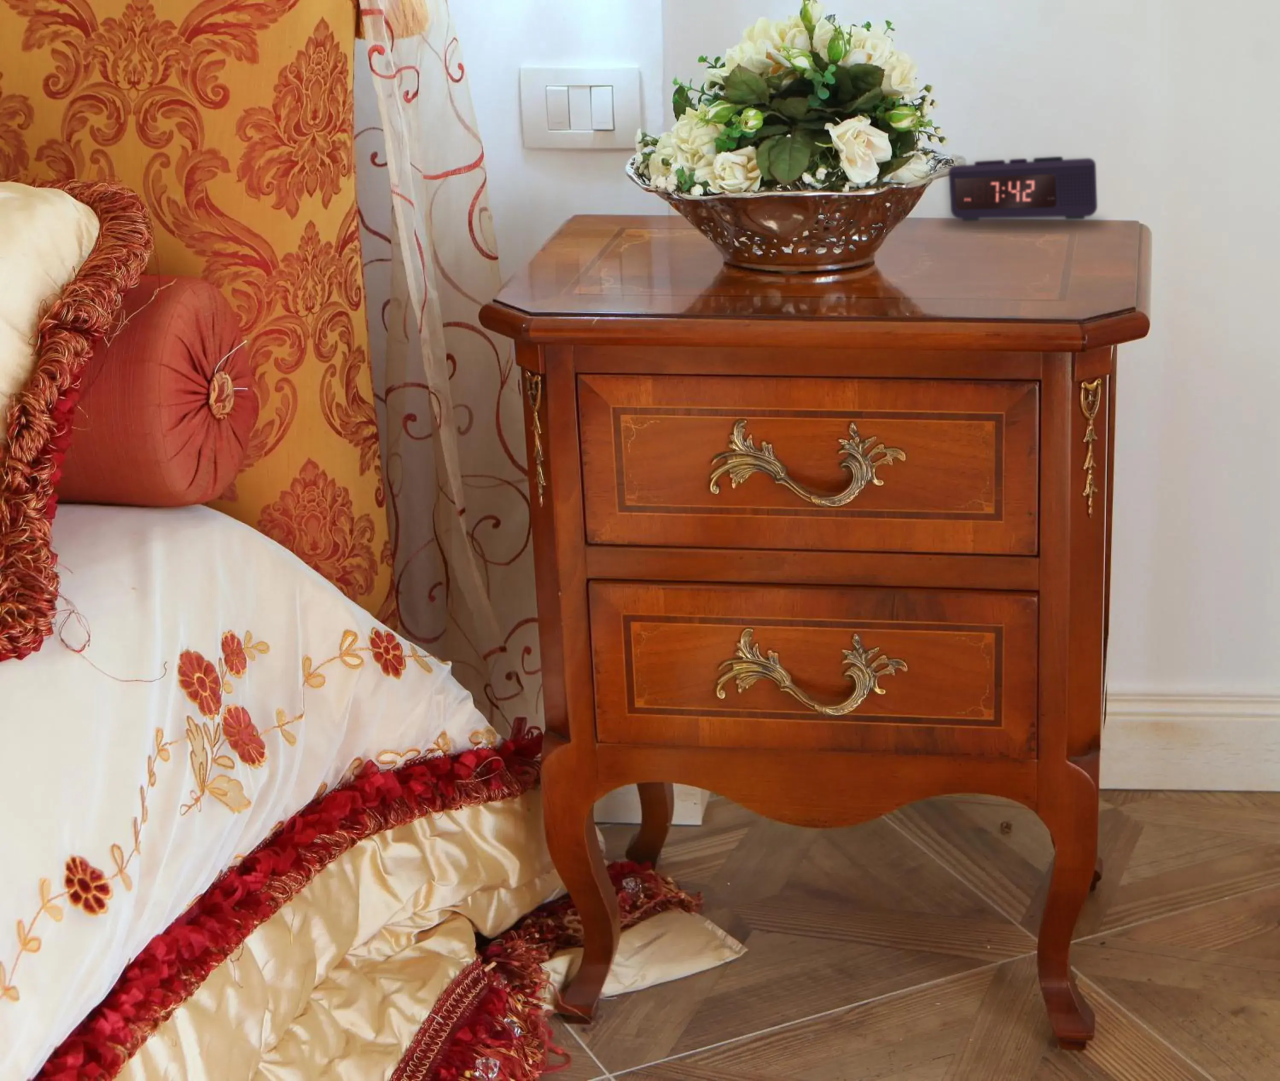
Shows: 7:42
